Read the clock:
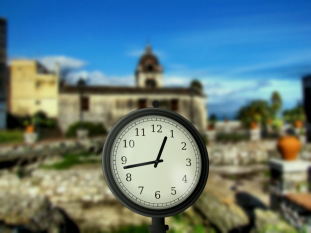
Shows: 12:43
